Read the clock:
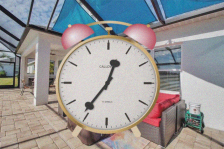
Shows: 12:36
